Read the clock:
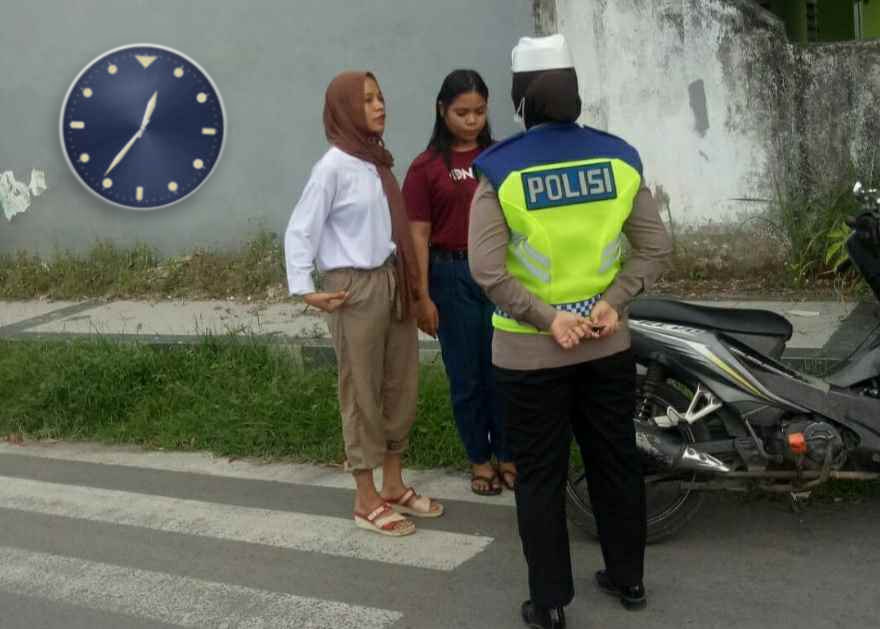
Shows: 12:36
